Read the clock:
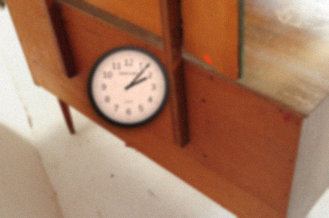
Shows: 2:07
